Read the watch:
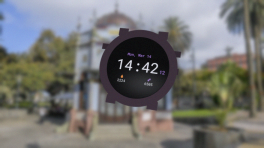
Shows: 14:42
